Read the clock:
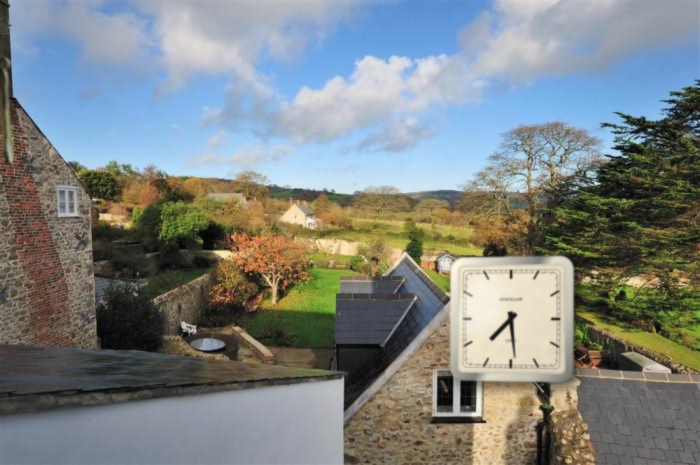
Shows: 7:29
